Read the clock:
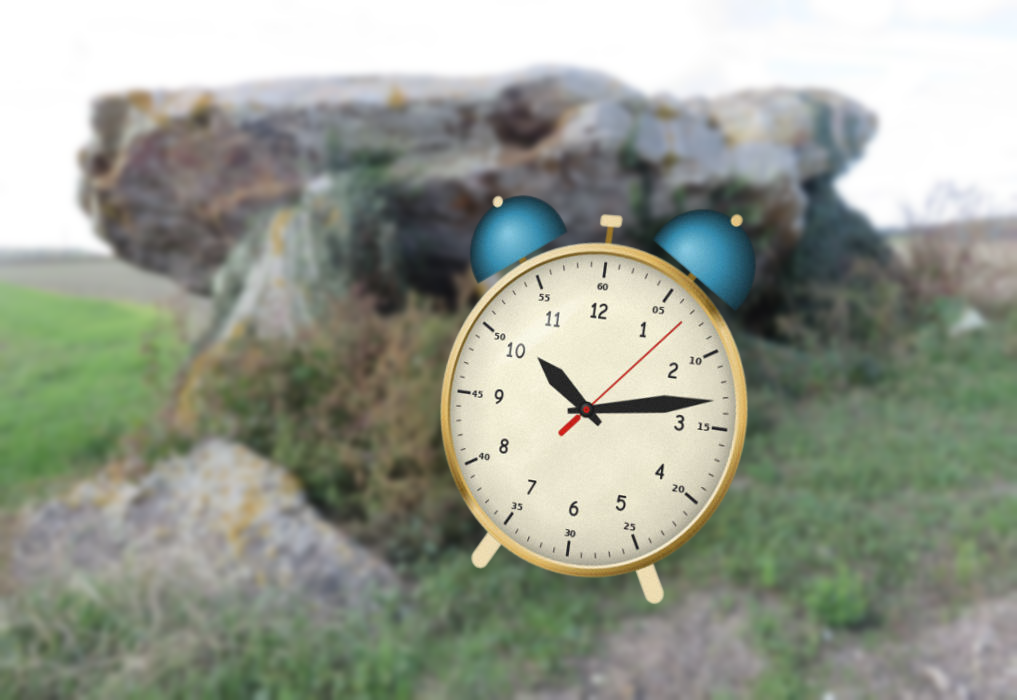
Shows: 10:13:07
